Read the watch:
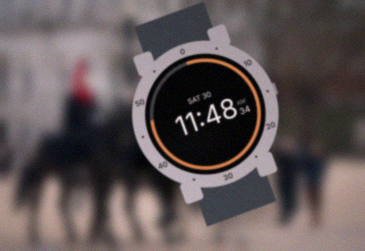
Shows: 11:48
